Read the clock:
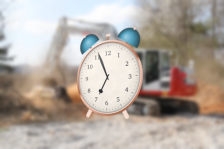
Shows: 6:56
